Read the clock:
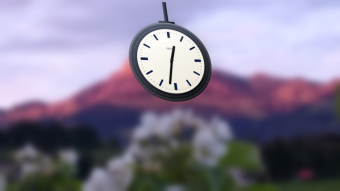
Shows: 12:32
